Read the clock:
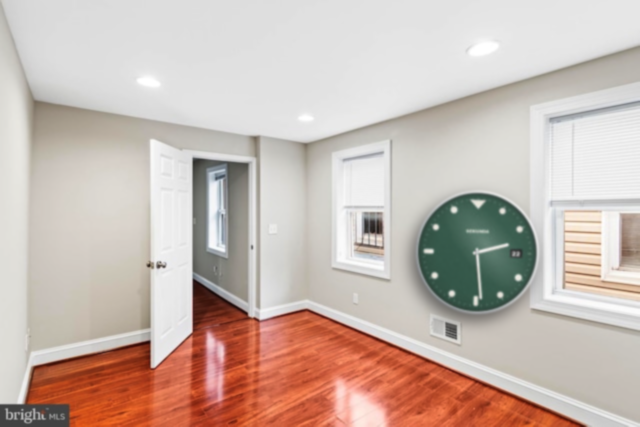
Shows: 2:29
